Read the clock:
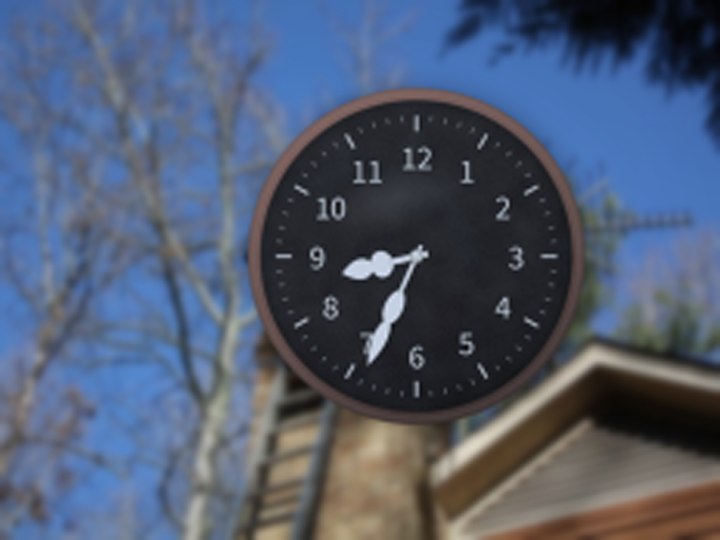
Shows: 8:34
